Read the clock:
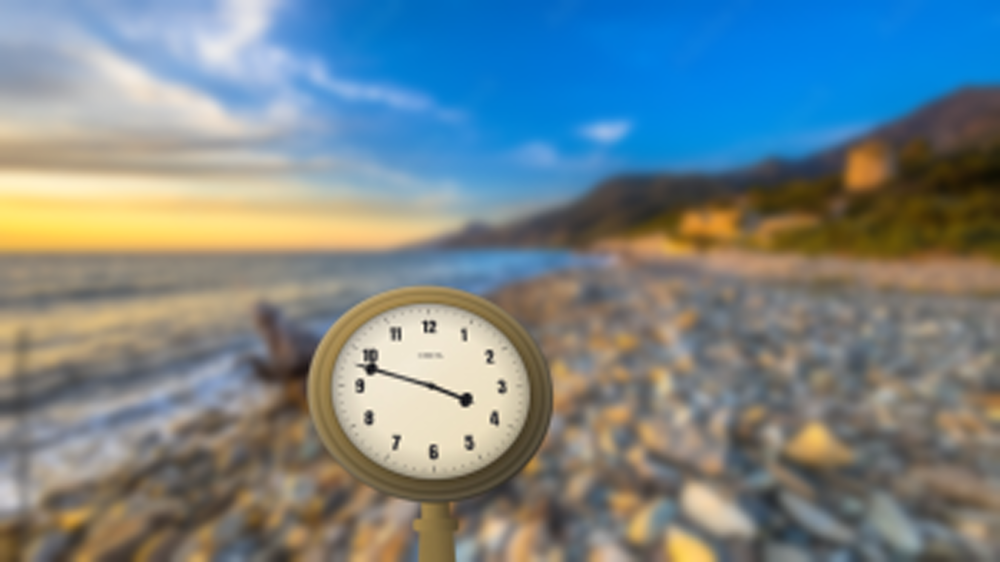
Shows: 3:48
